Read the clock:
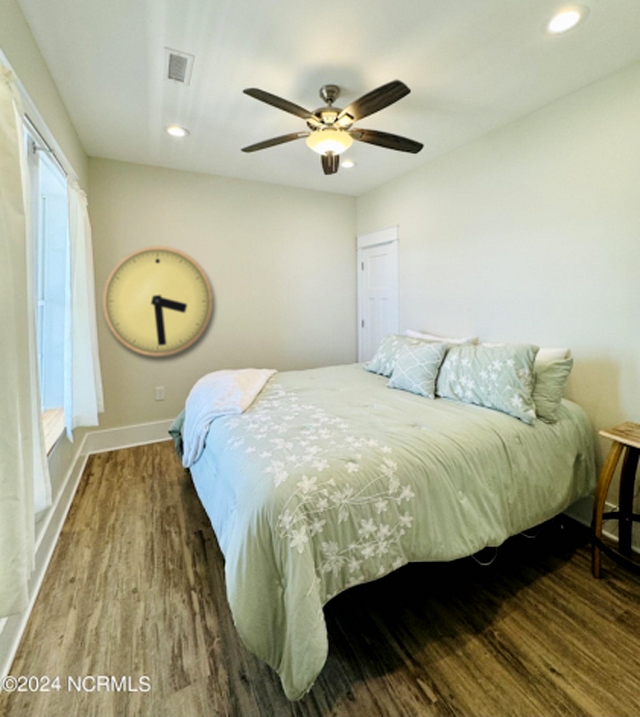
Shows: 3:29
